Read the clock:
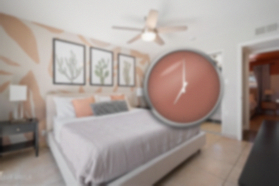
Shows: 7:00
